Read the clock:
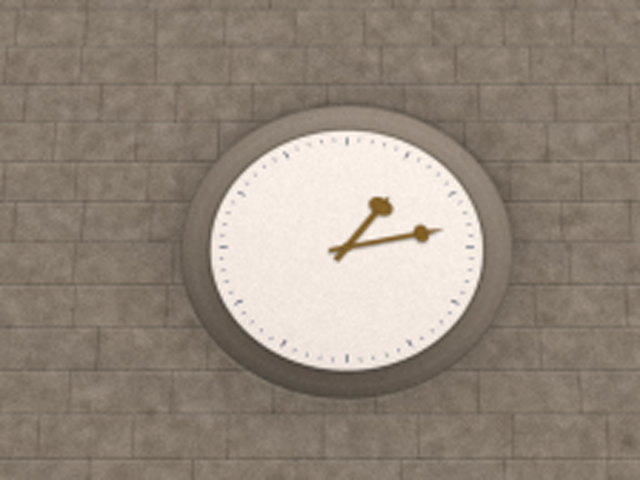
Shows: 1:13
